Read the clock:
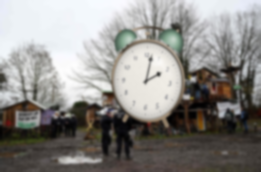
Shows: 2:02
